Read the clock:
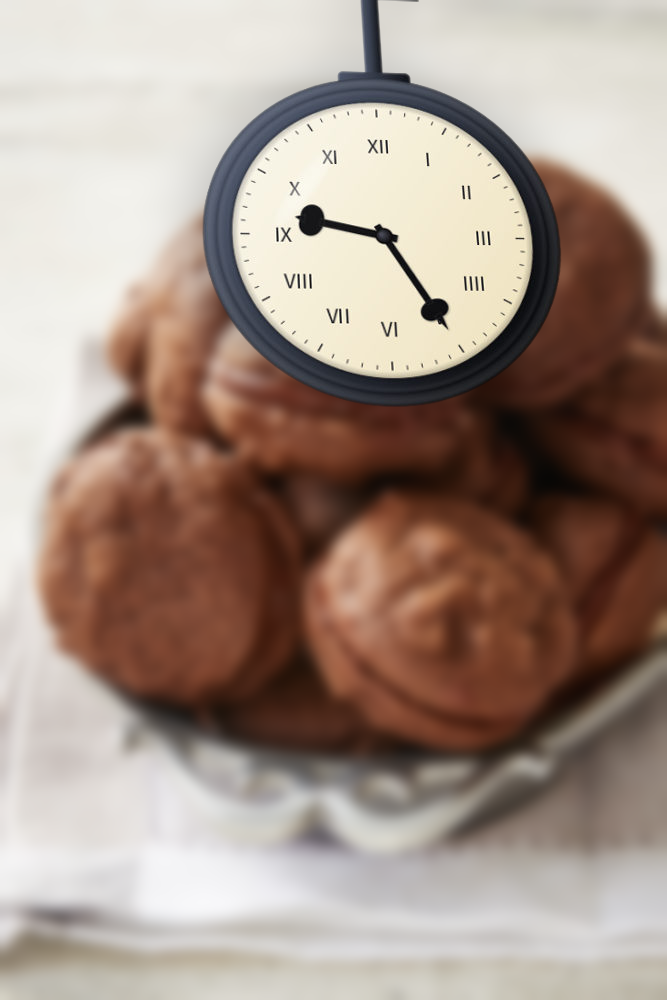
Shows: 9:25
